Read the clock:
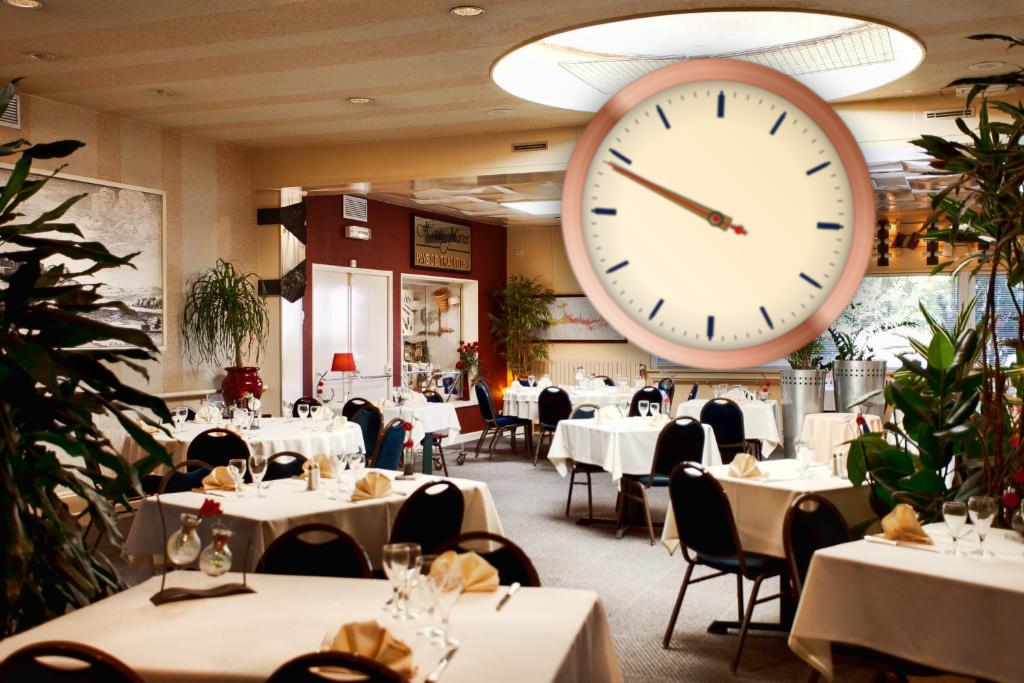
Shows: 9:48:49
